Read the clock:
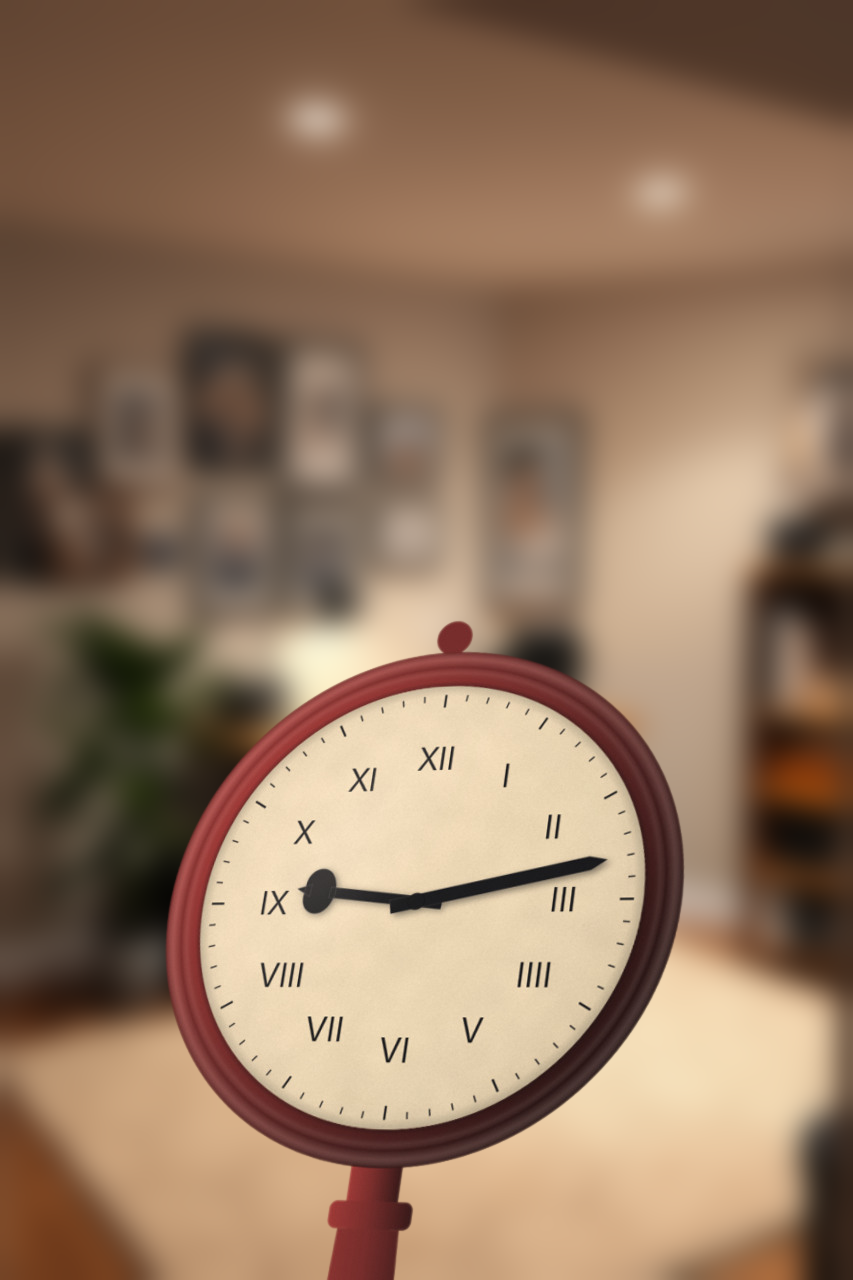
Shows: 9:13
